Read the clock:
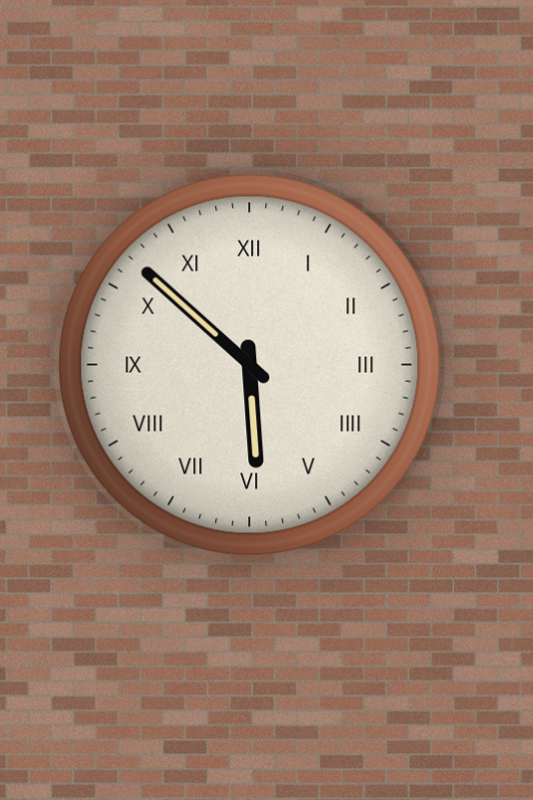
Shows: 5:52
